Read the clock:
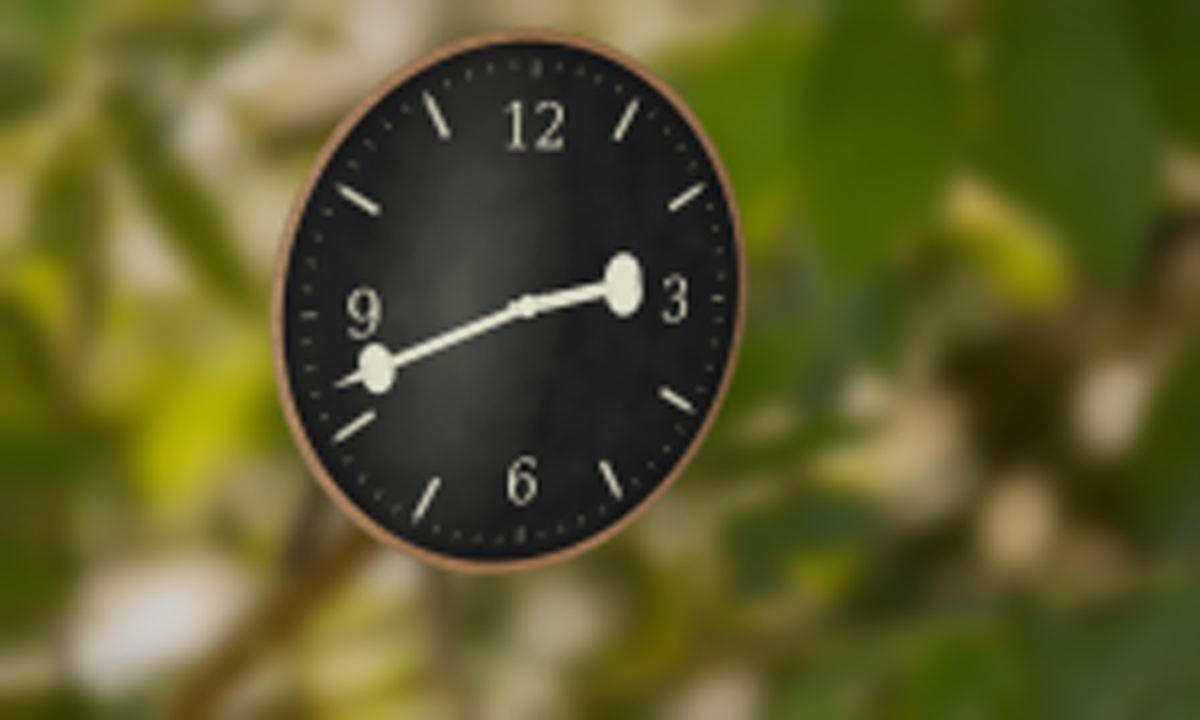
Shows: 2:42
